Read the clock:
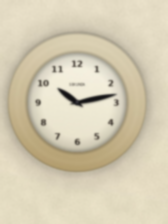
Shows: 10:13
